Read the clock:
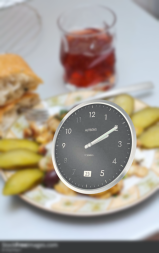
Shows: 2:10
